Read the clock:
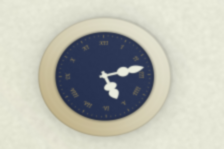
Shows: 5:13
